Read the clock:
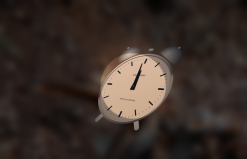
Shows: 11:59
